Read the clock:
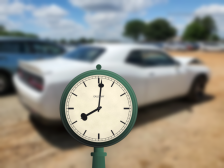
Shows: 8:01
